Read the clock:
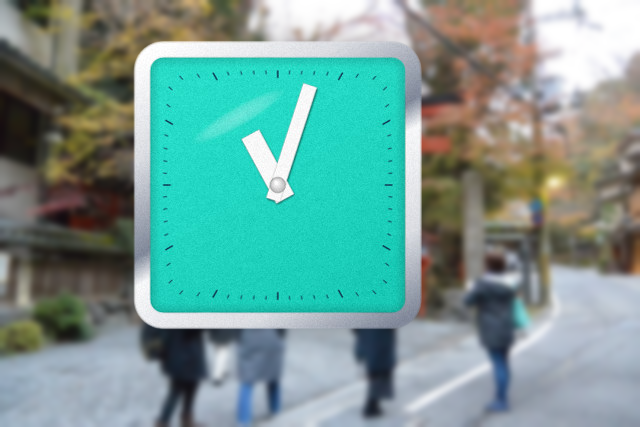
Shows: 11:03
